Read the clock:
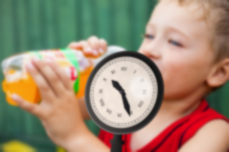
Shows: 10:26
